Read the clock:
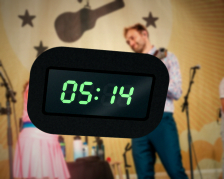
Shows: 5:14
